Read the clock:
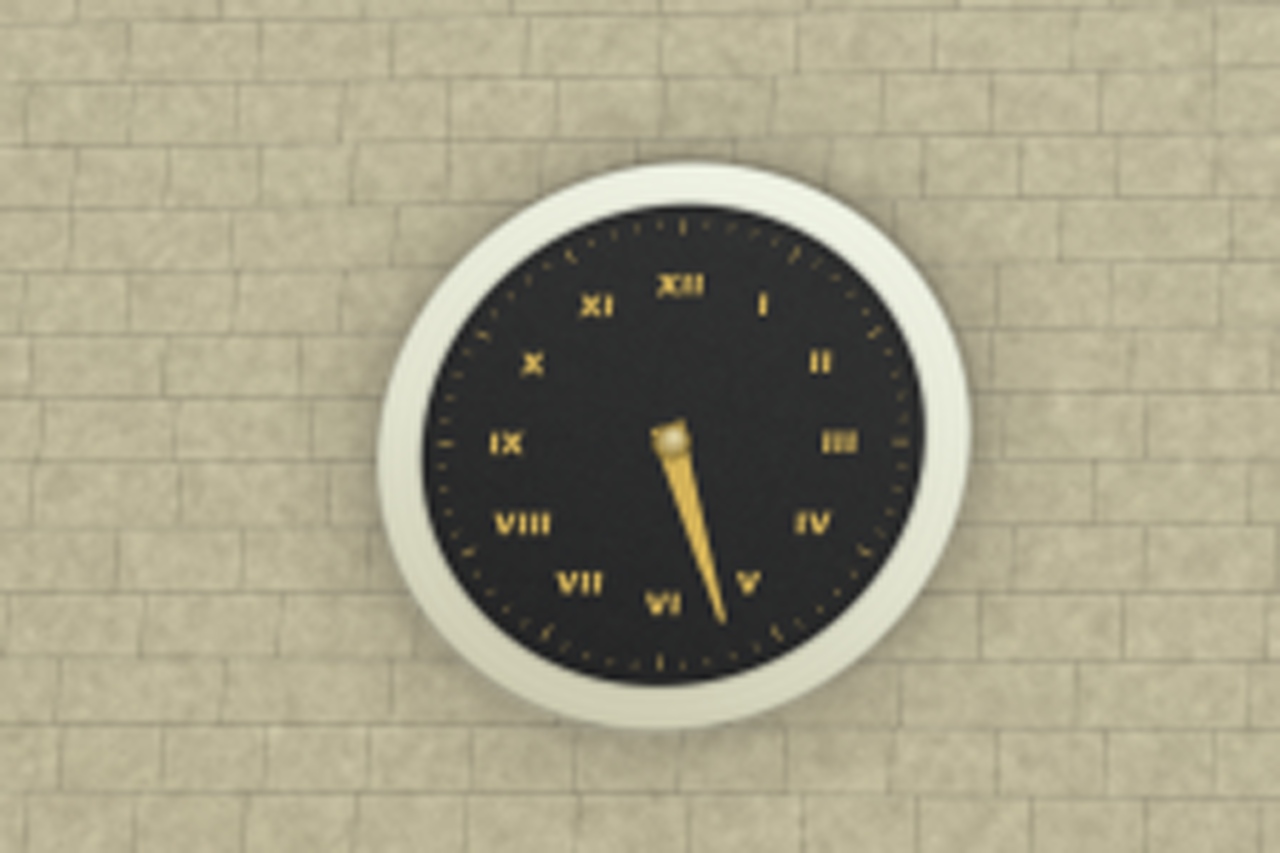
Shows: 5:27
